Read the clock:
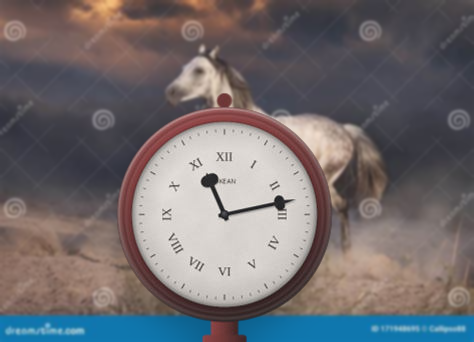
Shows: 11:13
